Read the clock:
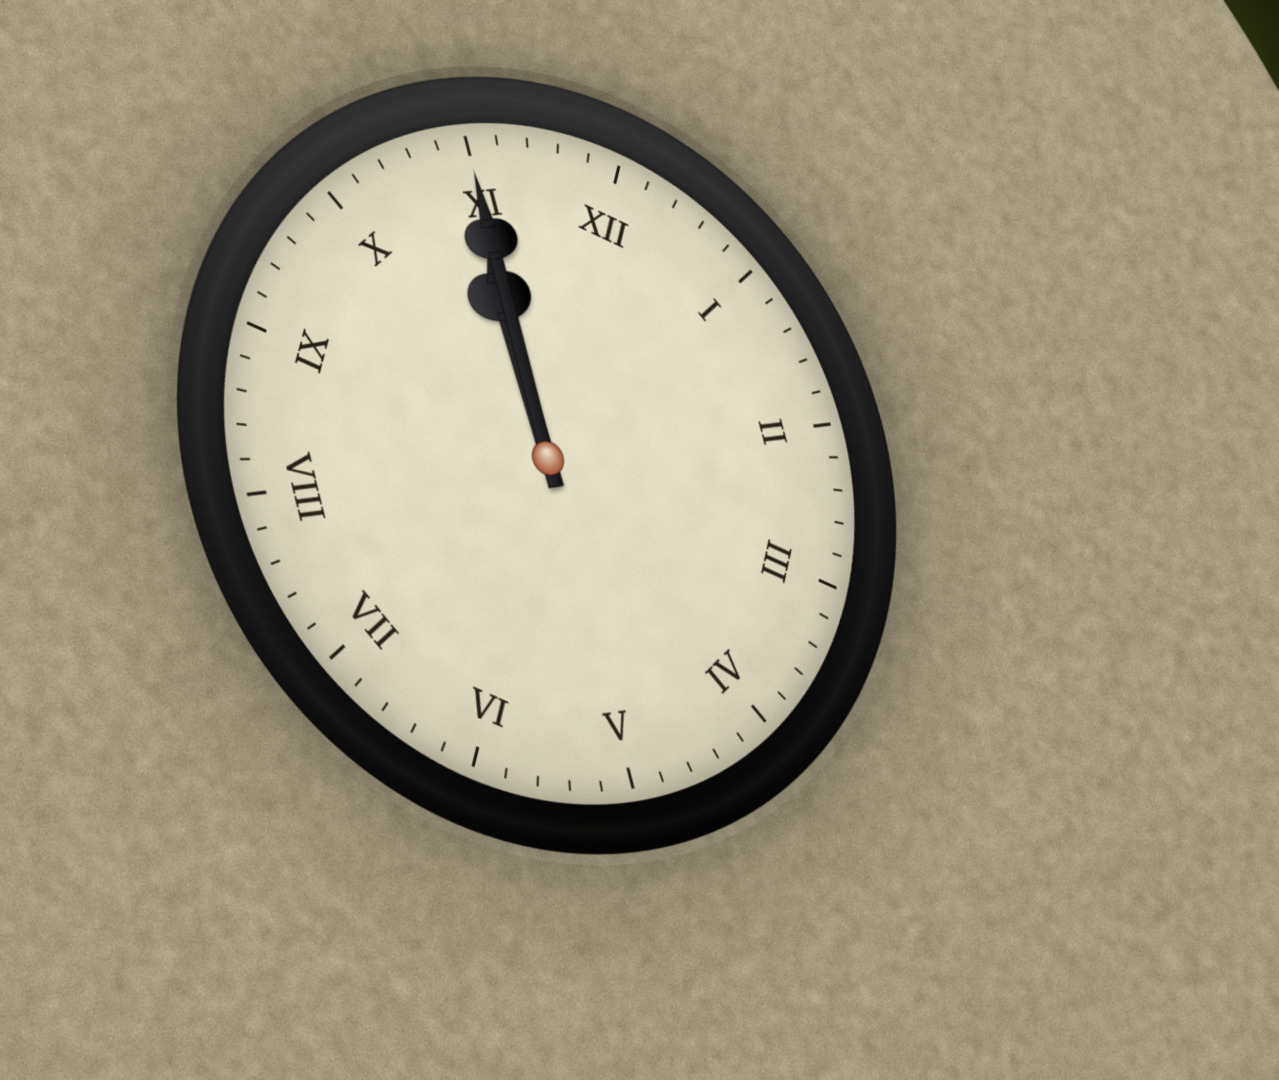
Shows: 10:55
